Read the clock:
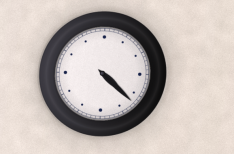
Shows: 4:22
